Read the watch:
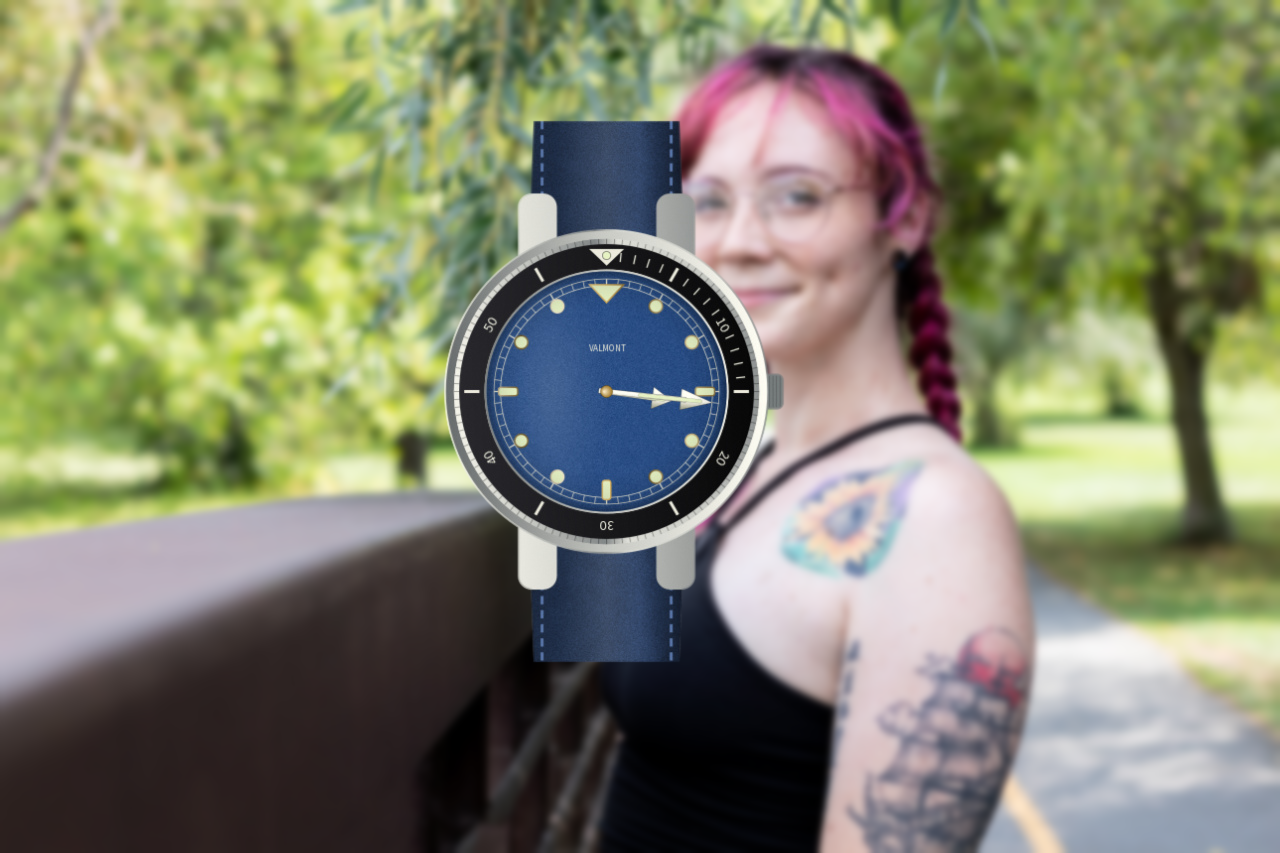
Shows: 3:16
